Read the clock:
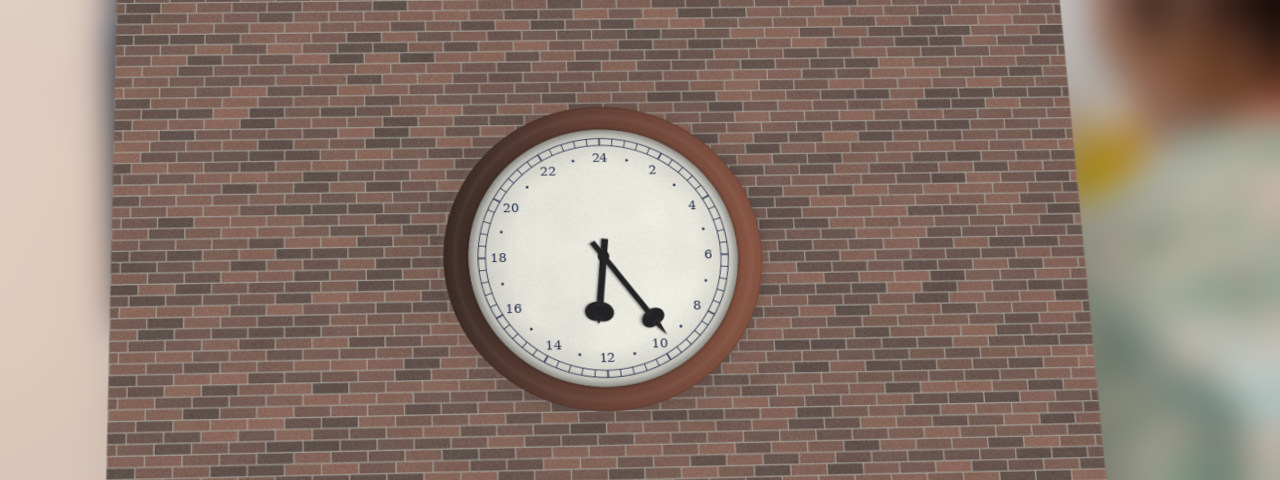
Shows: 12:24
